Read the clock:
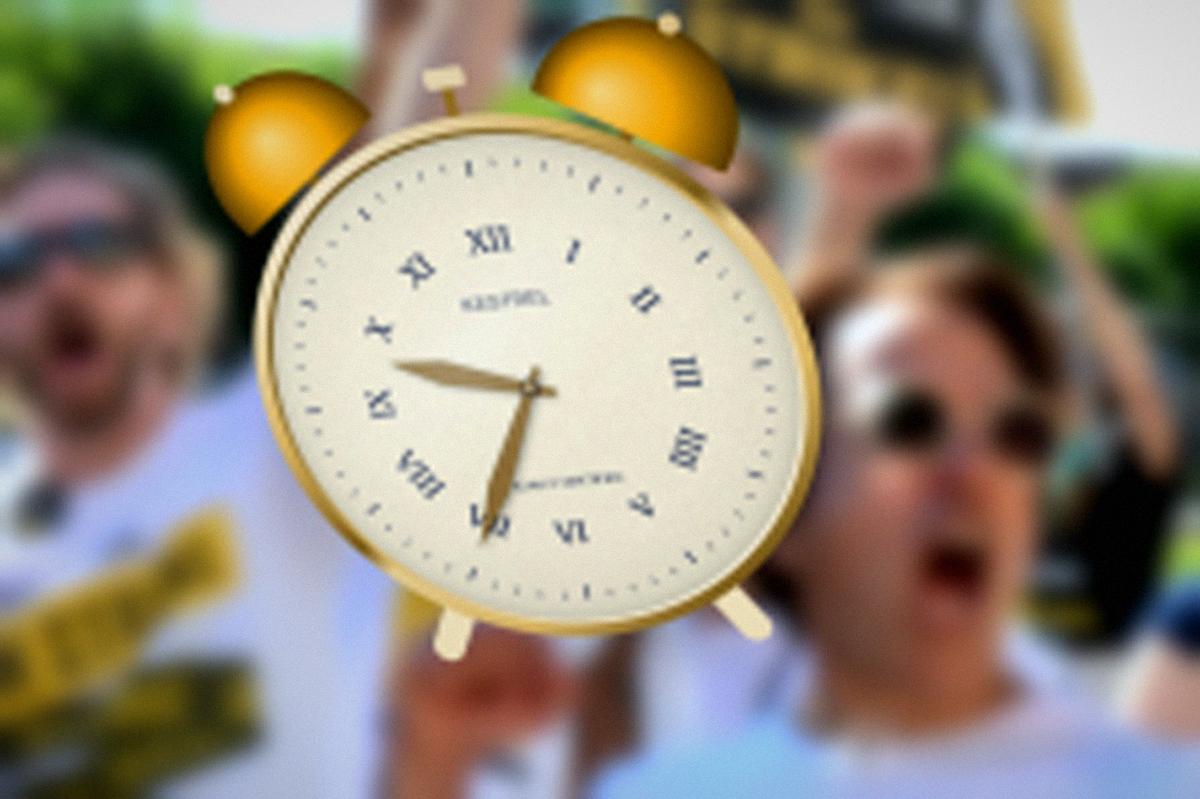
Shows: 9:35
